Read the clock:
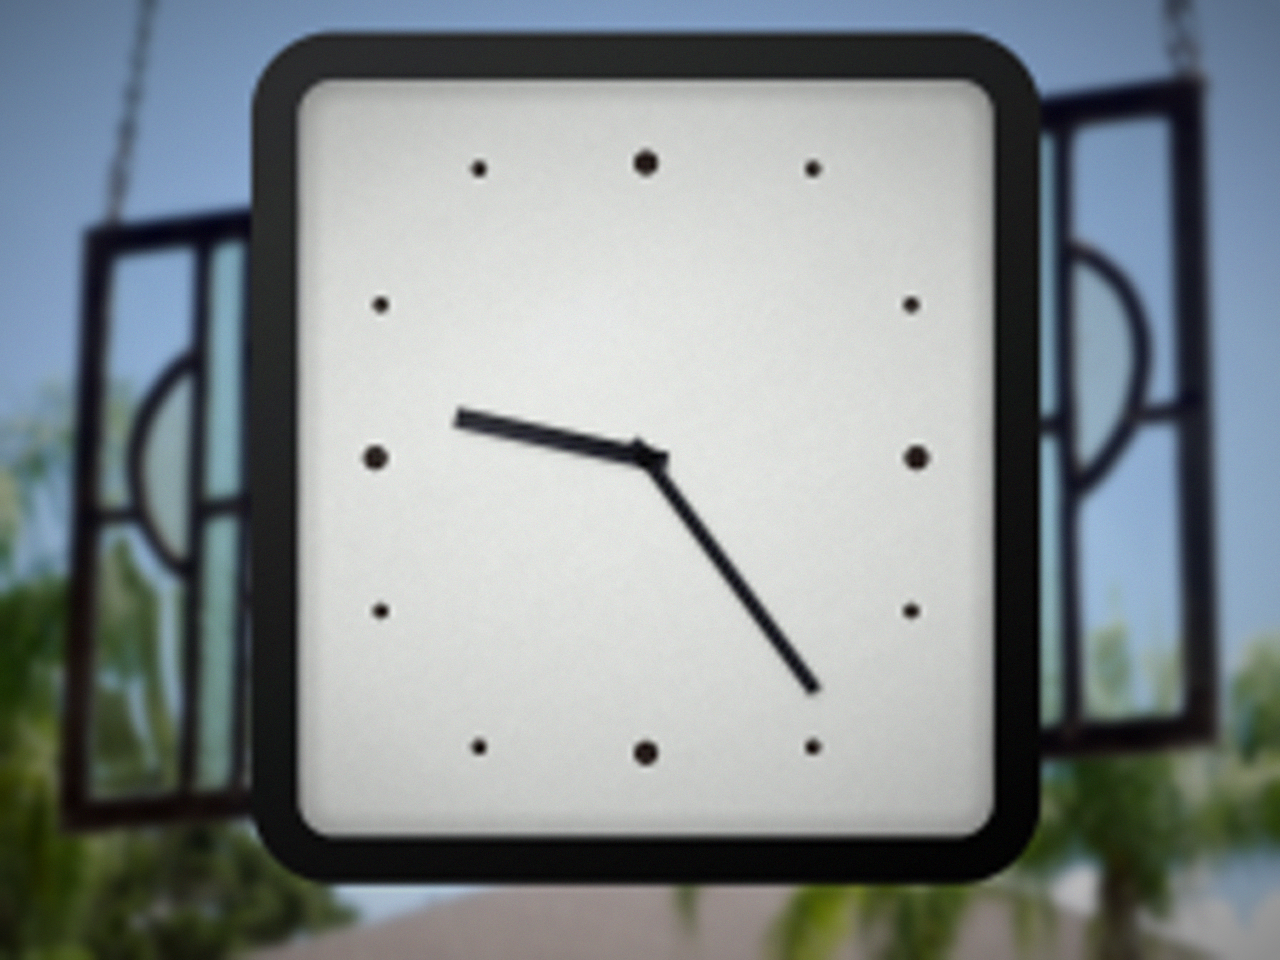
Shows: 9:24
